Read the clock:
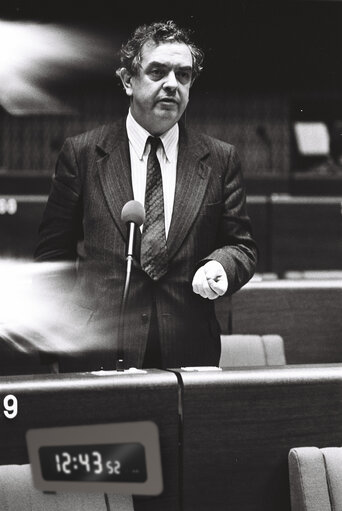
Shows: 12:43:52
